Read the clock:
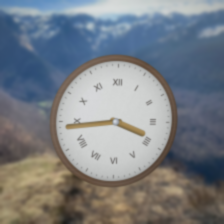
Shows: 3:44
